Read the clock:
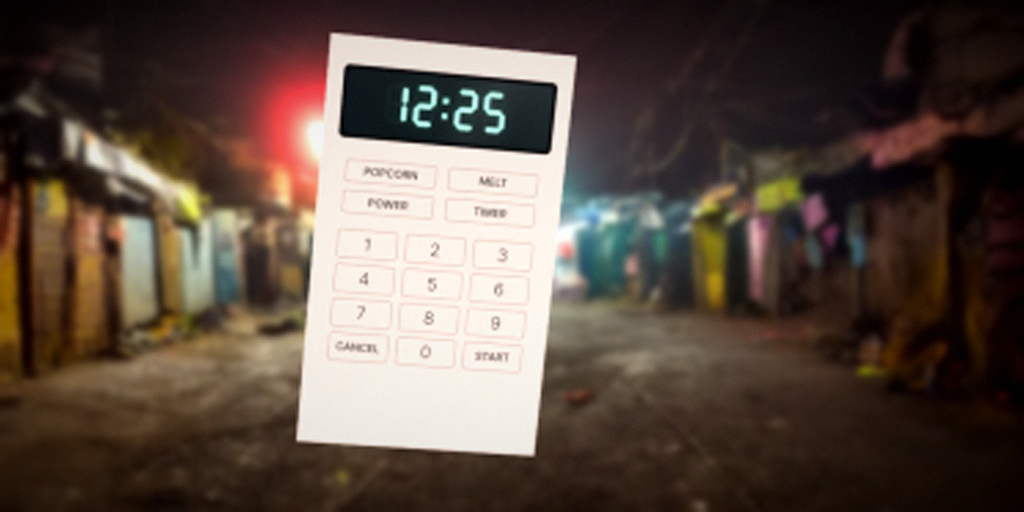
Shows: 12:25
